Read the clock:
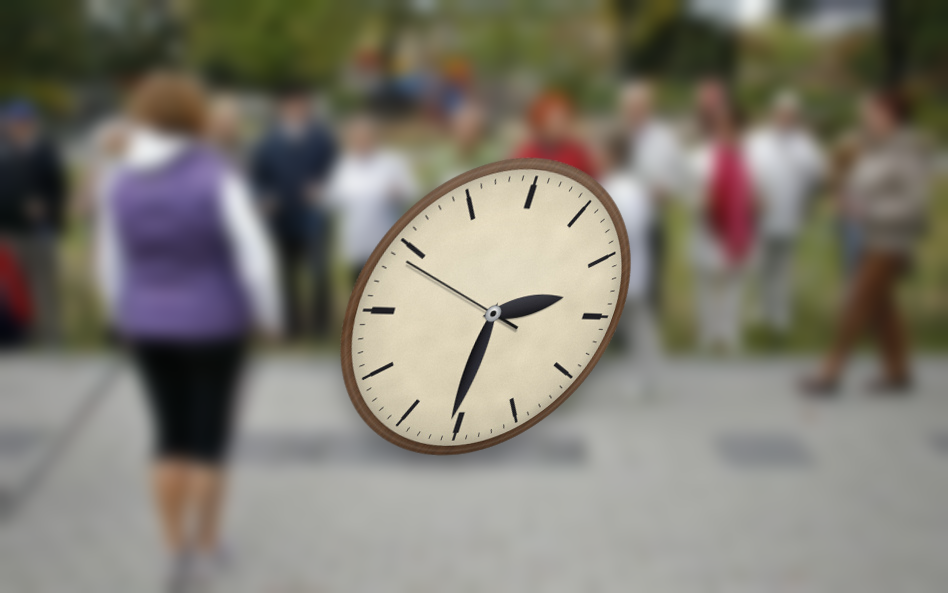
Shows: 2:30:49
